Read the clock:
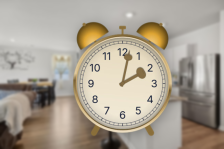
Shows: 2:02
